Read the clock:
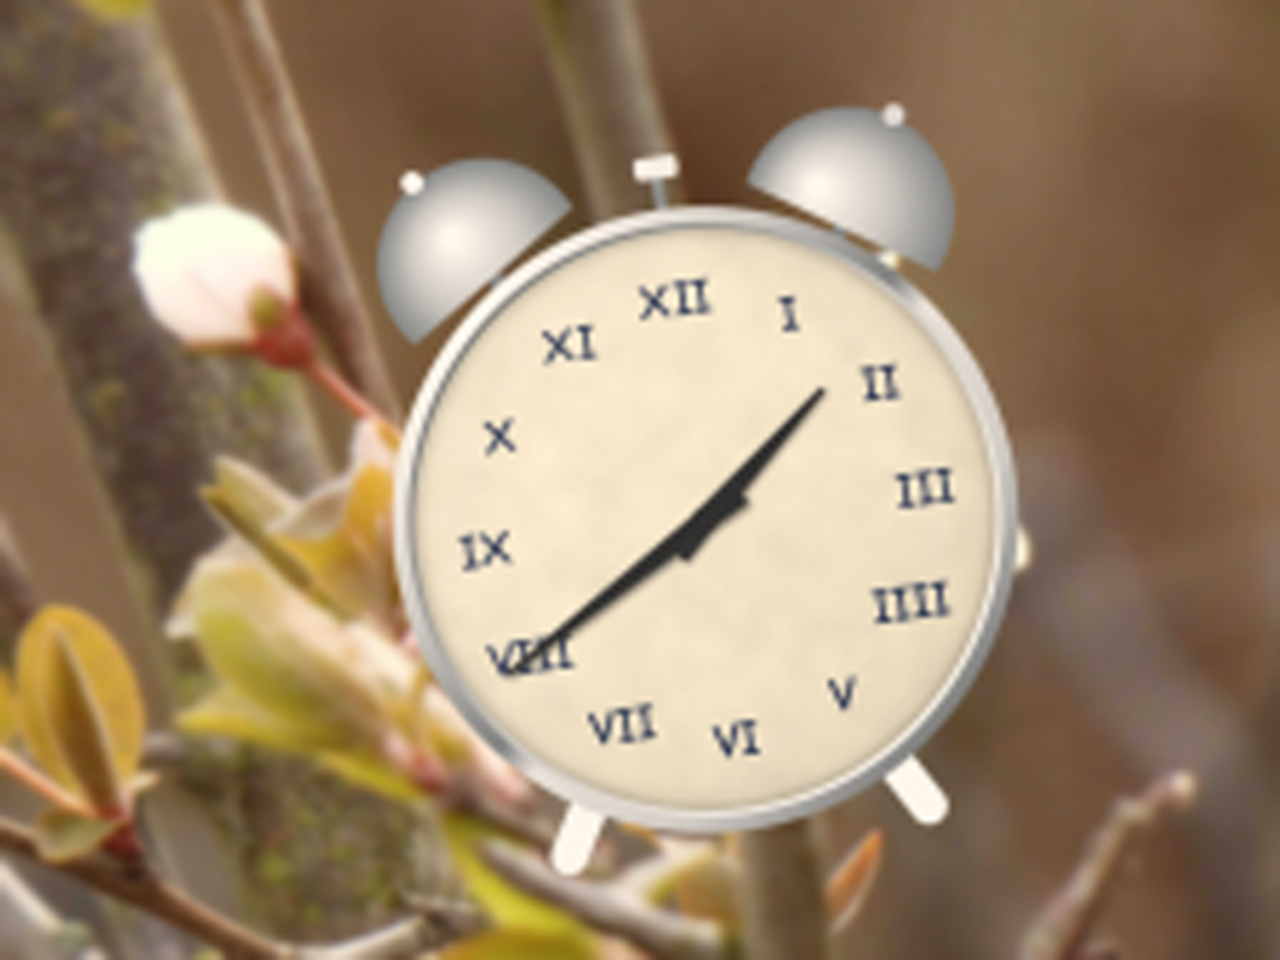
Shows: 1:40
